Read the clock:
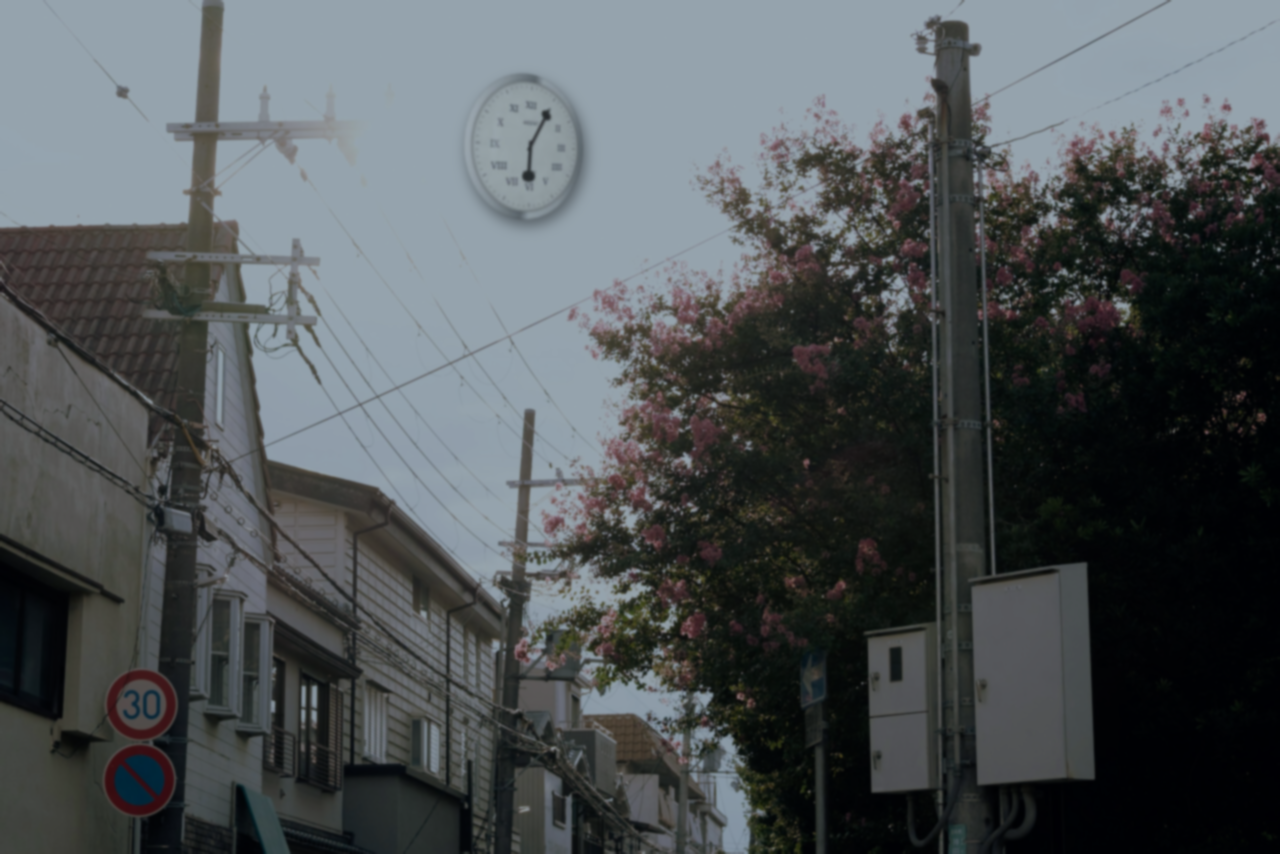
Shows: 6:05
